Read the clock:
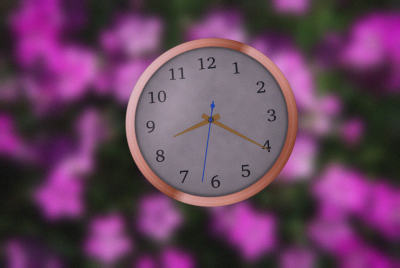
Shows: 8:20:32
